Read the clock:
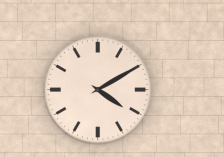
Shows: 4:10
